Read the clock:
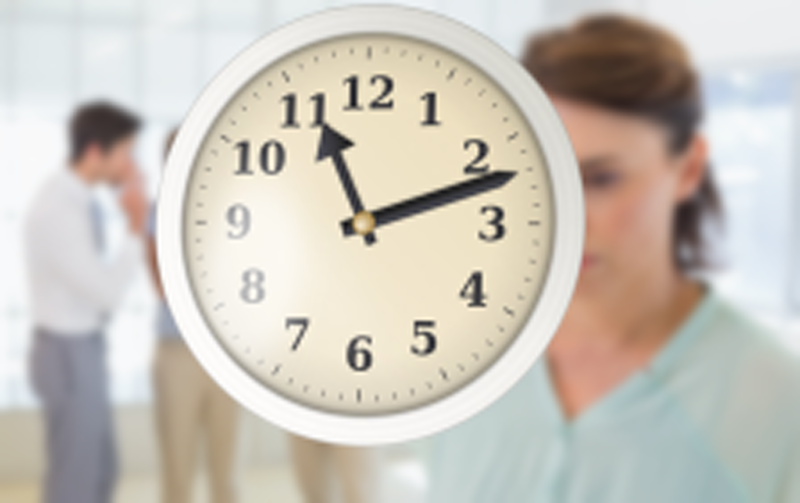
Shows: 11:12
